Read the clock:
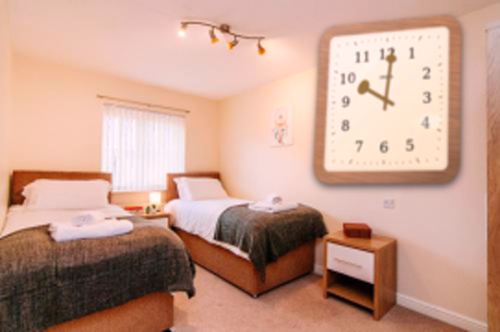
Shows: 10:01
